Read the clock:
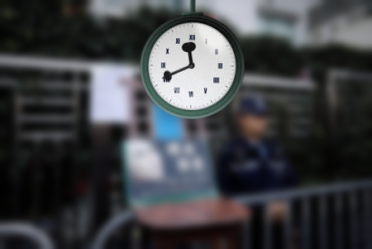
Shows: 11:41
